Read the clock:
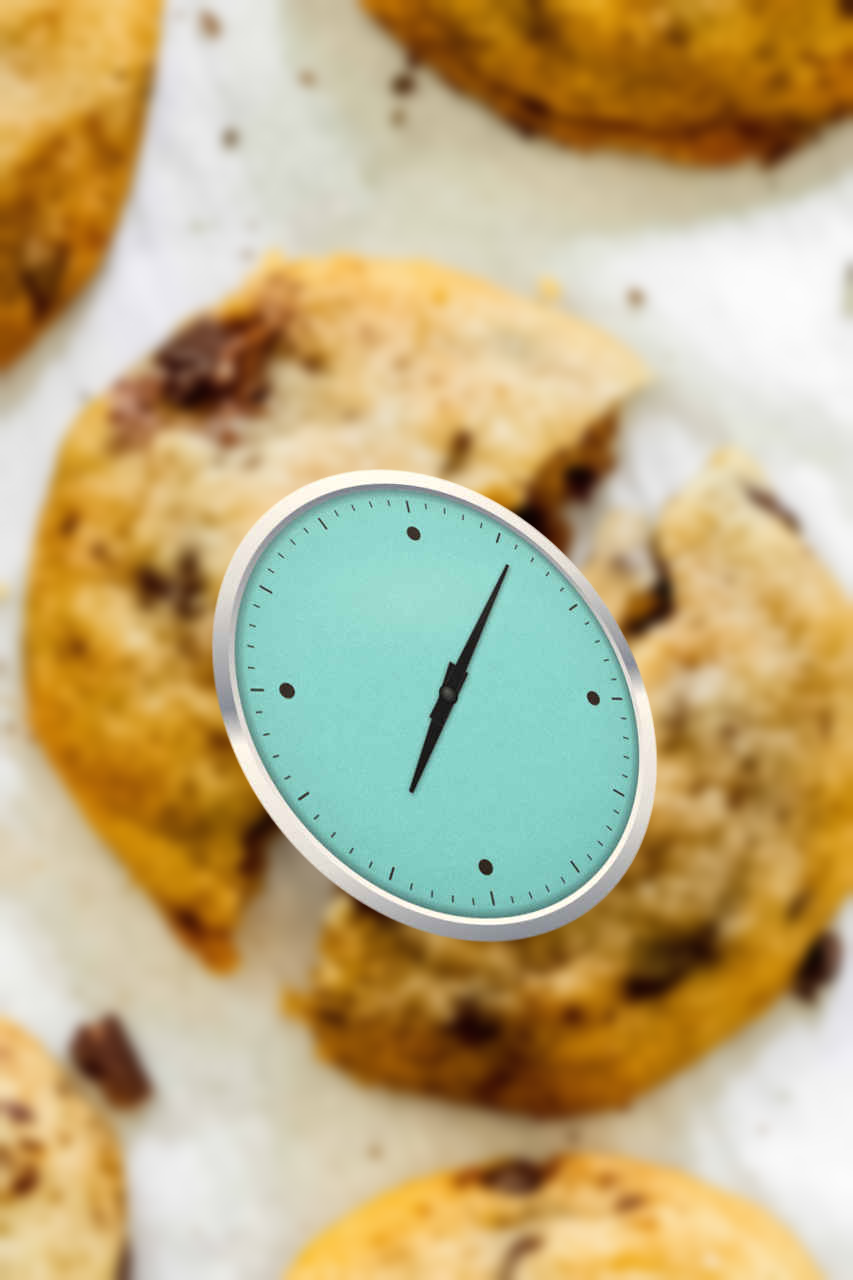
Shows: 7:06
